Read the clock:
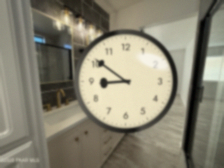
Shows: 8:51
